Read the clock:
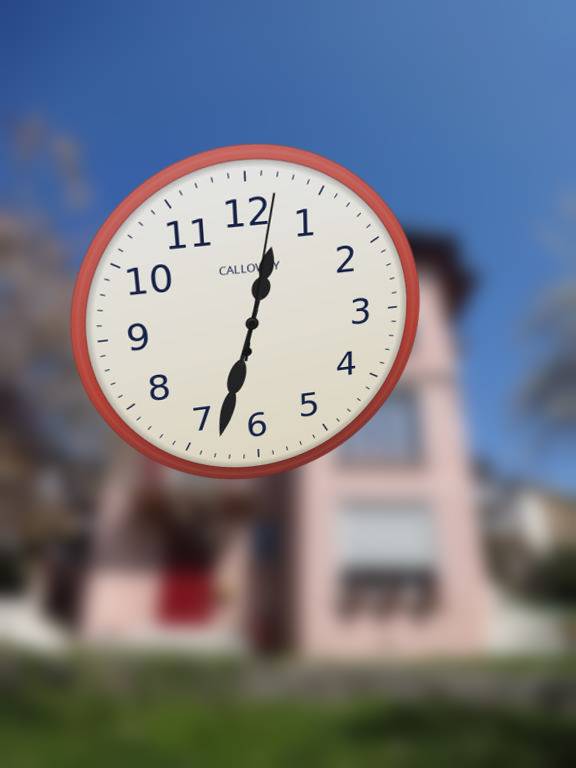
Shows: 12:33:02
